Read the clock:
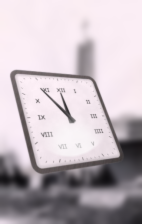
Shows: 11:54
